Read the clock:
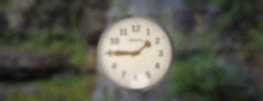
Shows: 1:45
